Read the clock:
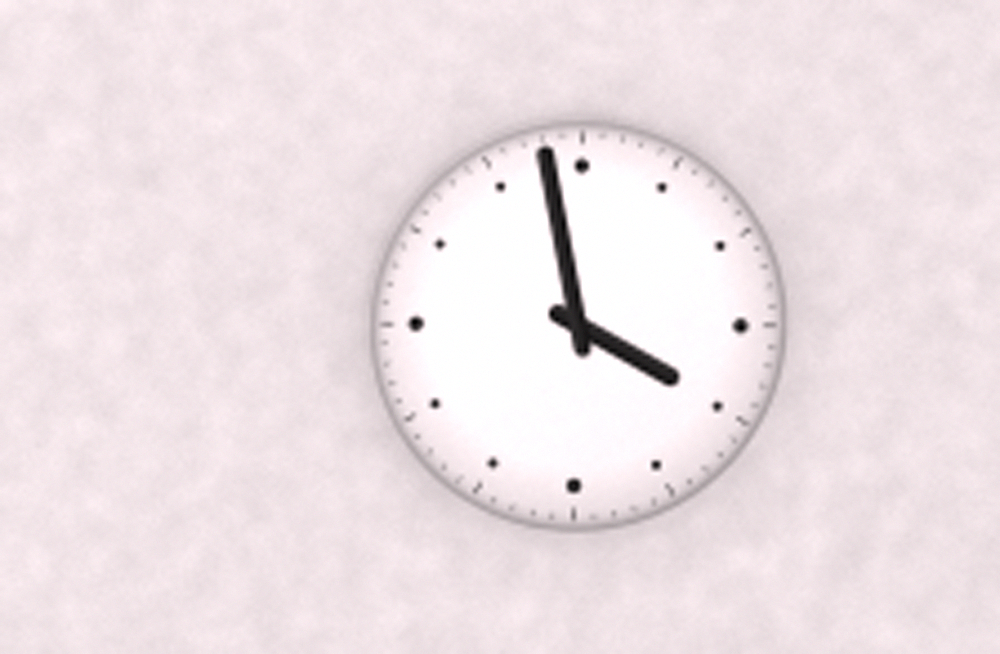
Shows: 3:58
